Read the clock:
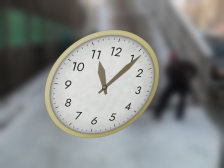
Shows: 11:06
